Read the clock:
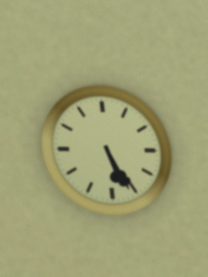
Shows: 5:26
